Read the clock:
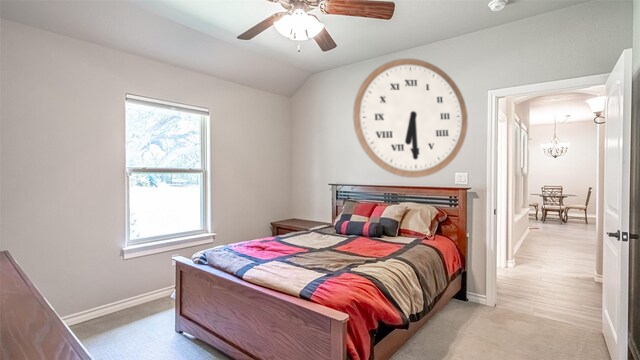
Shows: 6:30
